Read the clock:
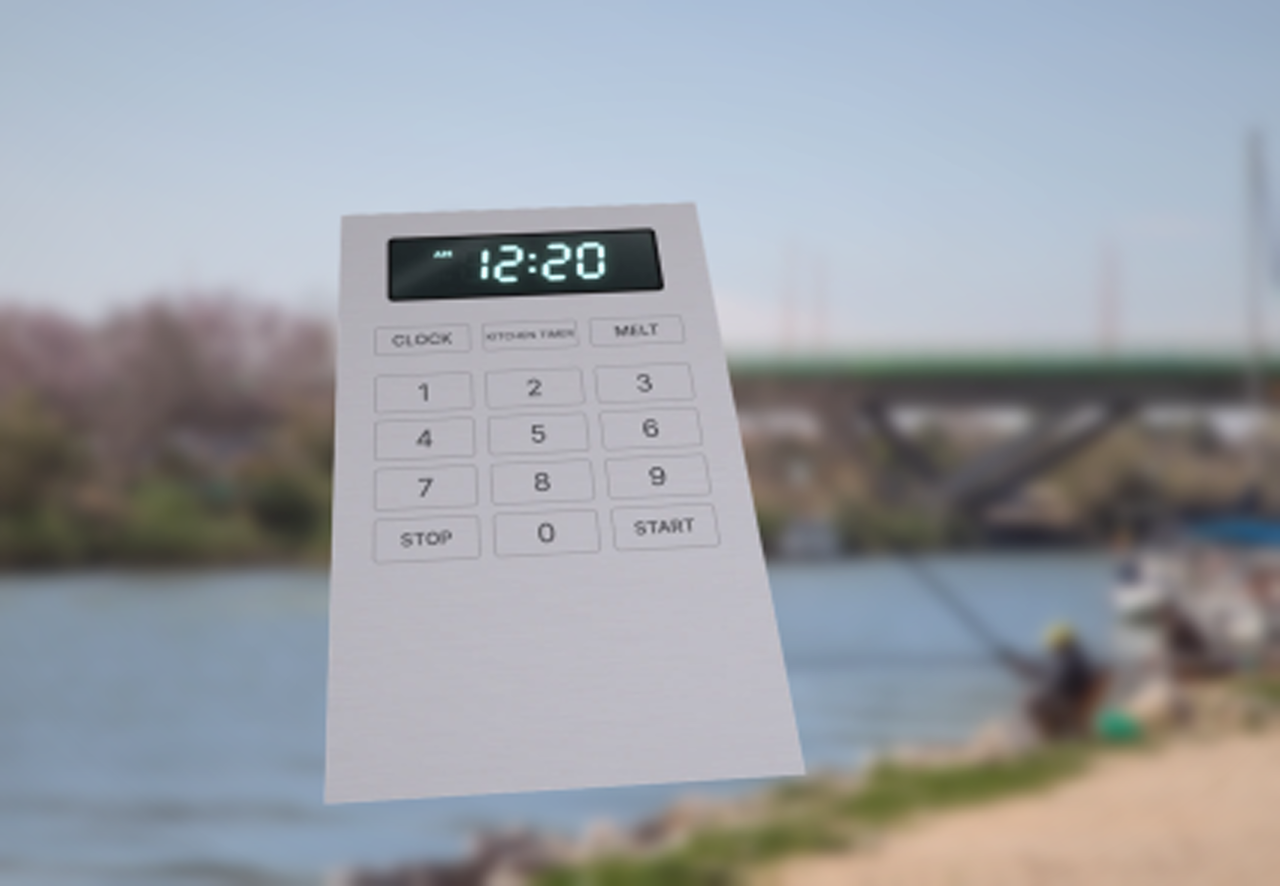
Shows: 12:20
